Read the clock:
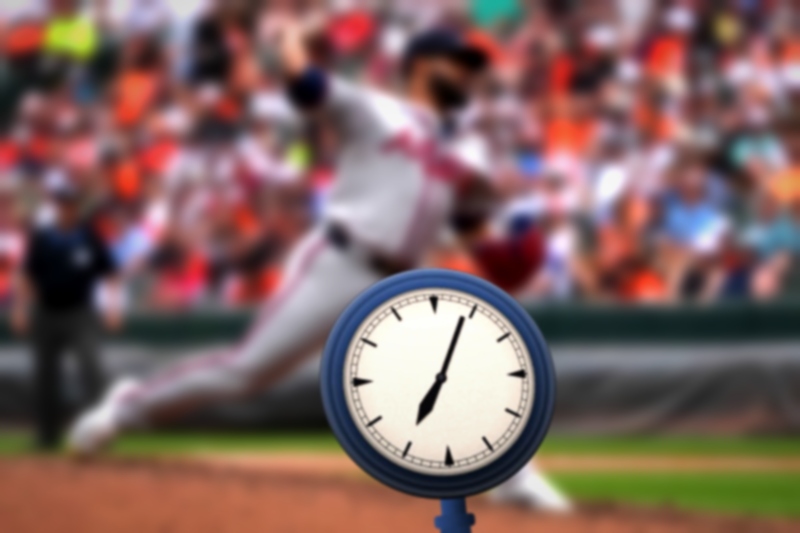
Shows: 7:04
